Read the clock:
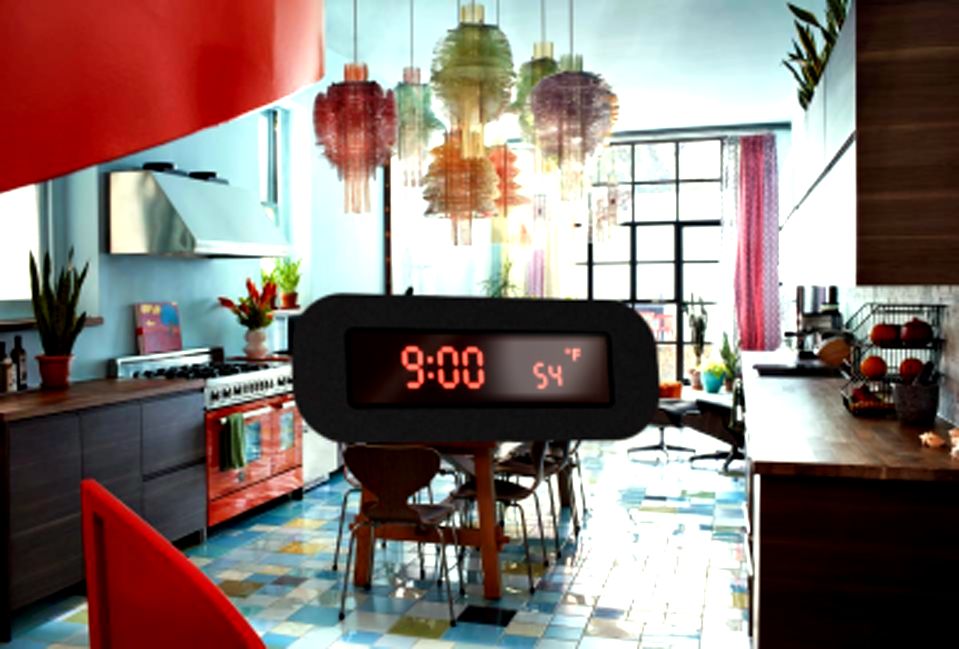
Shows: 9:00
